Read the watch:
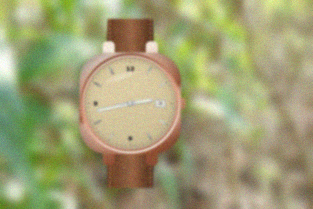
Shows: 2:43
